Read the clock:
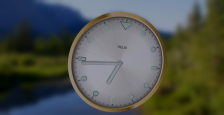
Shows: 6:44
